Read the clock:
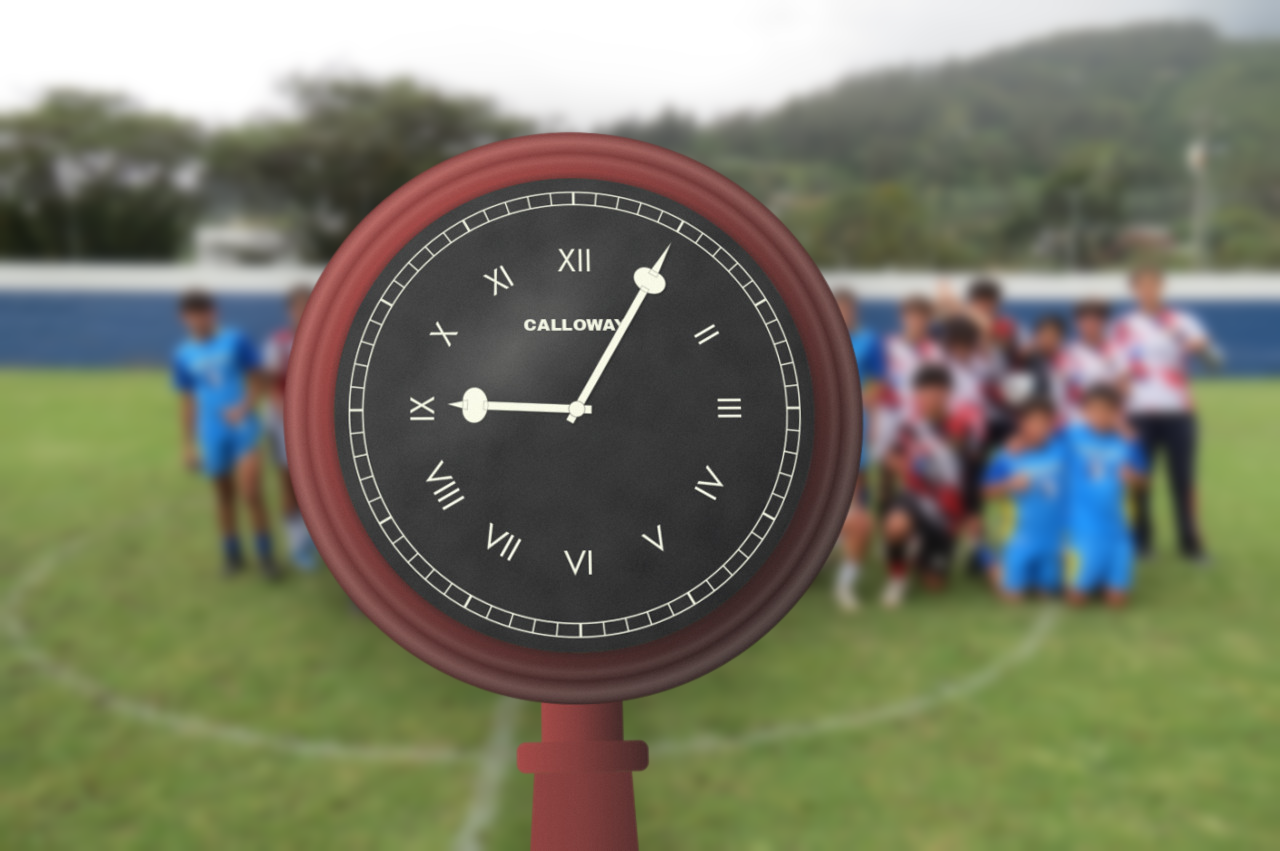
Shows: 9:05
